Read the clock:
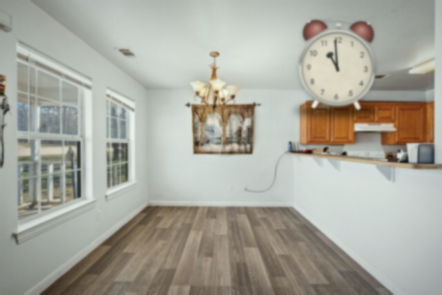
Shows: 10:59
